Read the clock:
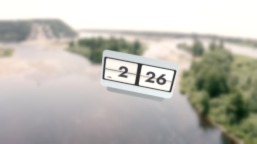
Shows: 2:26
